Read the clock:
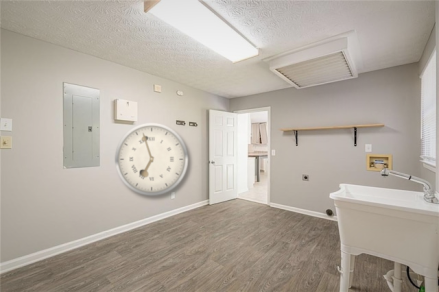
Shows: 6:57
